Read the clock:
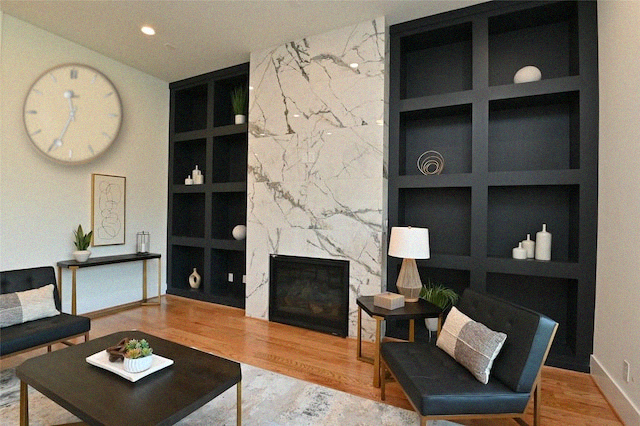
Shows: 11:34
